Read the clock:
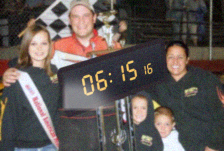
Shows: 6:15:16
